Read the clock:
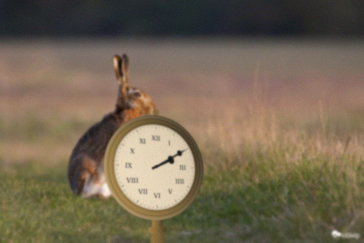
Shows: 2:10
